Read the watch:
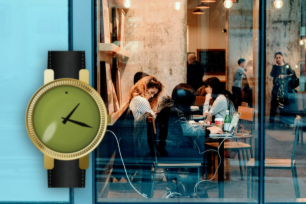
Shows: 1:18
